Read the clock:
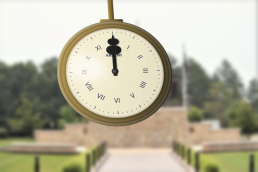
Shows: 12:00
